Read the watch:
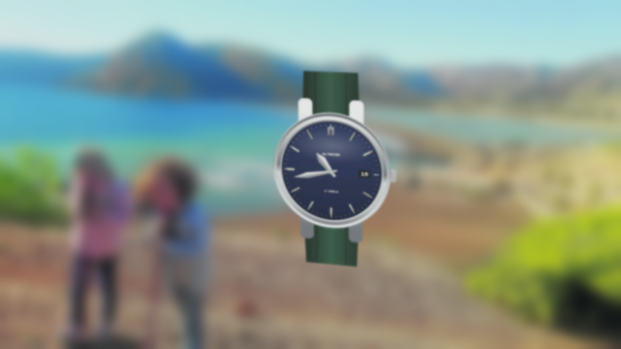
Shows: 10:43
